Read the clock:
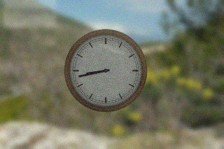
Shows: 8:43
